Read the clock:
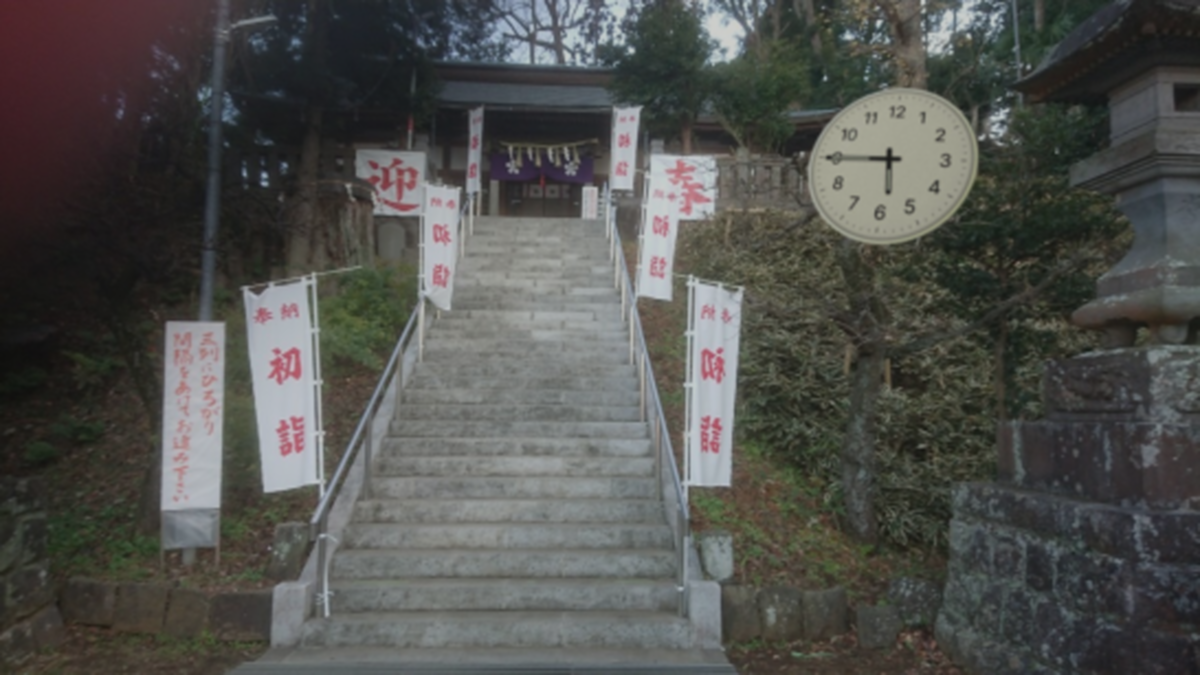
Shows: 5:45
